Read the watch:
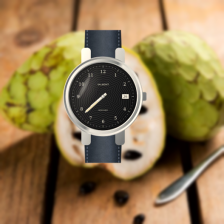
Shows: 7:38
